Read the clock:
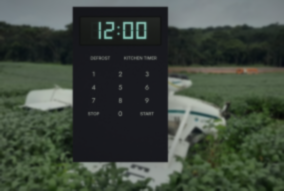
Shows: 12:00
